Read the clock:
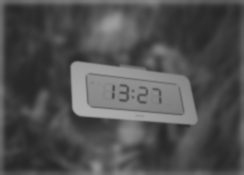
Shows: 13:27
